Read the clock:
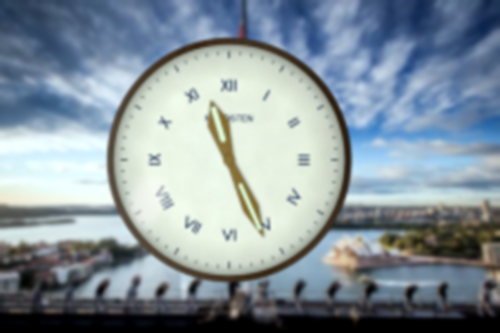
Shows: 11:26
